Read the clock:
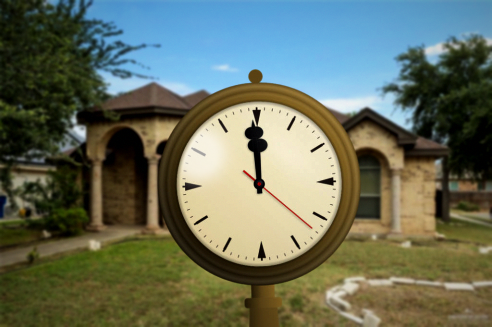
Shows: 11:59:22
